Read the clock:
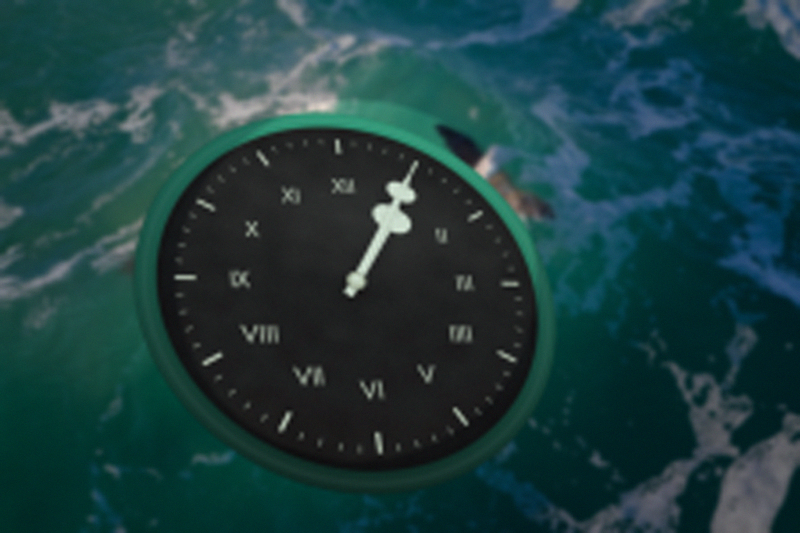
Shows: 1:05
